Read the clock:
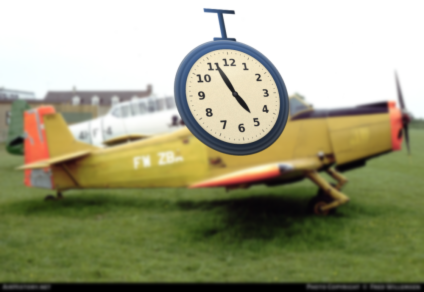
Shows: 4:56
